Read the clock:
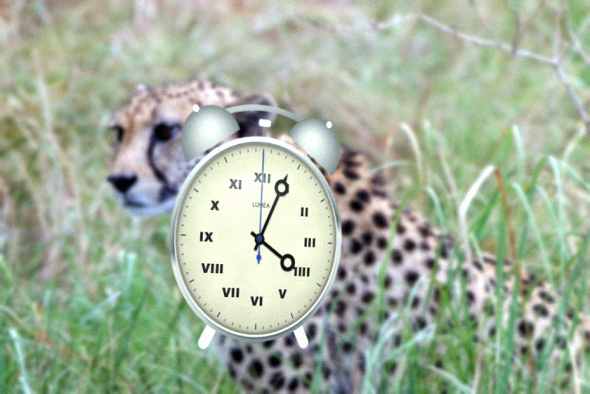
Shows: 4:04:00
